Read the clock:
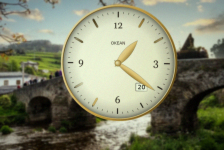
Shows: 1:21
